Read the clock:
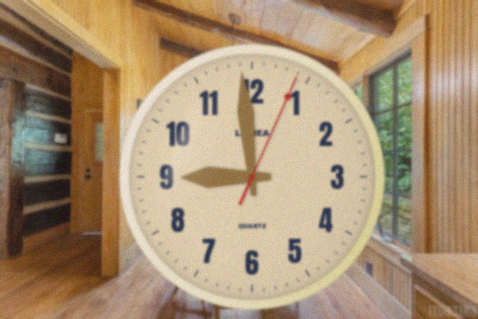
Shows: 8:59:04
